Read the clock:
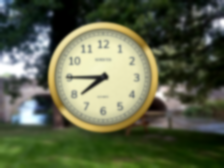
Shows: 7:45
